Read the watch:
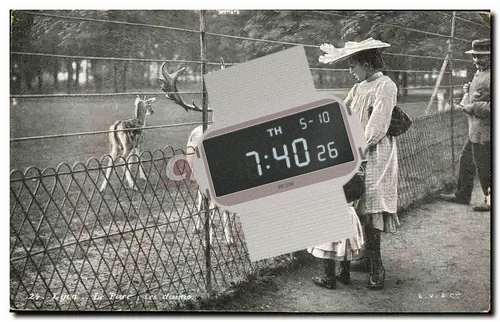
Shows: 7:40:26
